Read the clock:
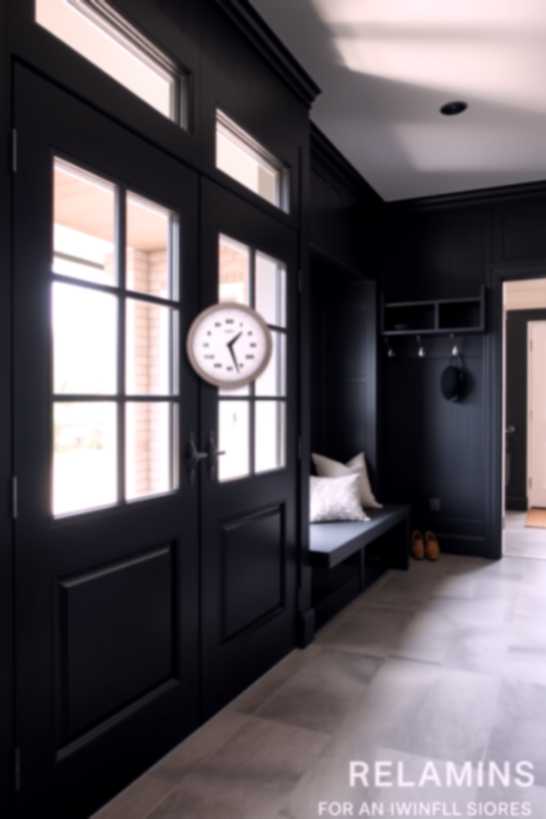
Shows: 1:27
